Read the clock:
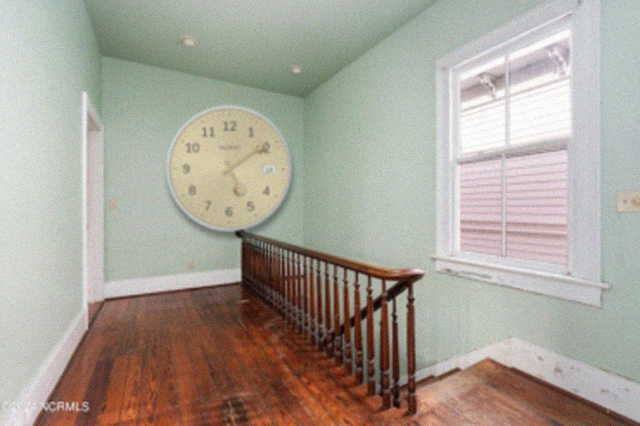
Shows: 5:09
